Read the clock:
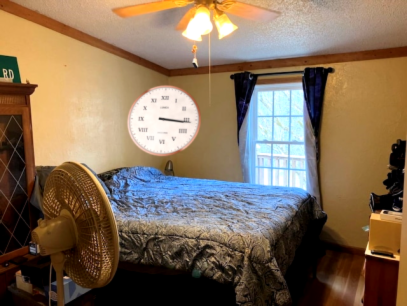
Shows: 3:16
